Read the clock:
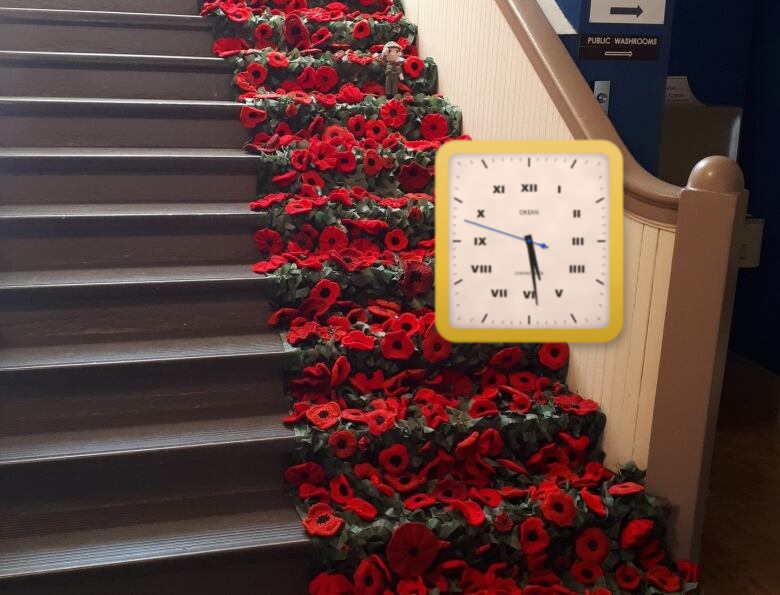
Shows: 5:28:48
